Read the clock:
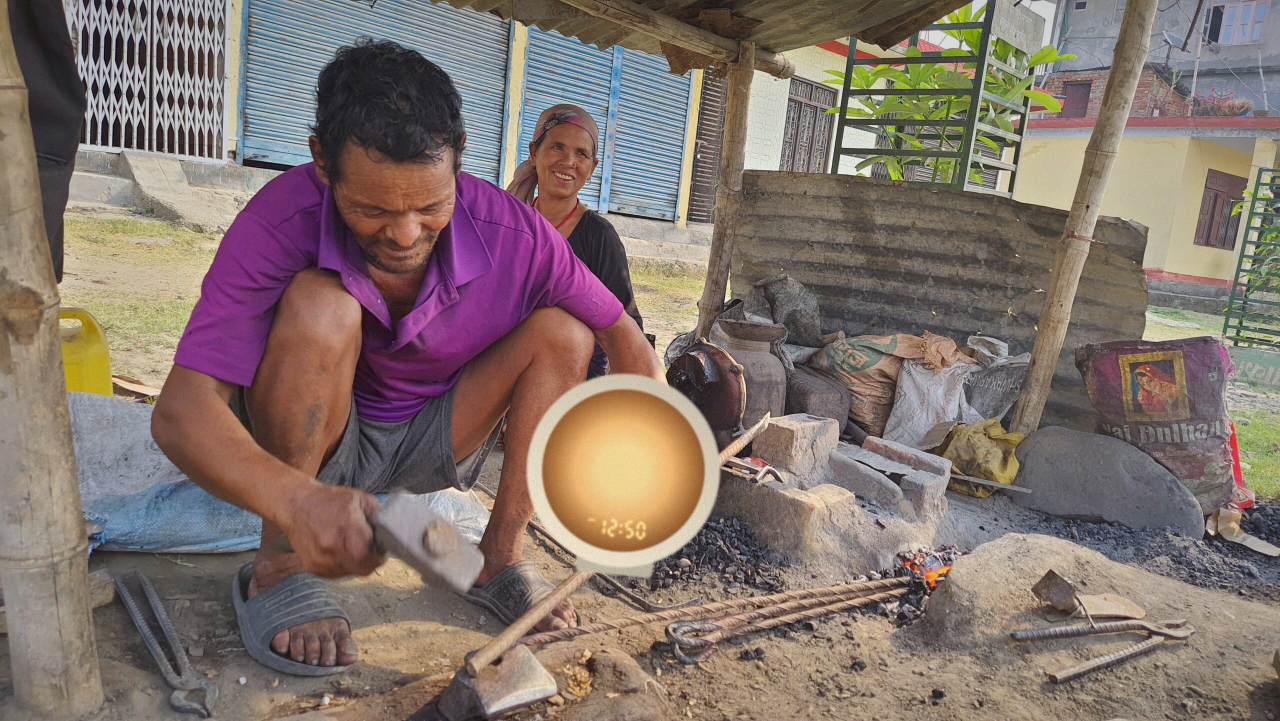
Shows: 12:50
